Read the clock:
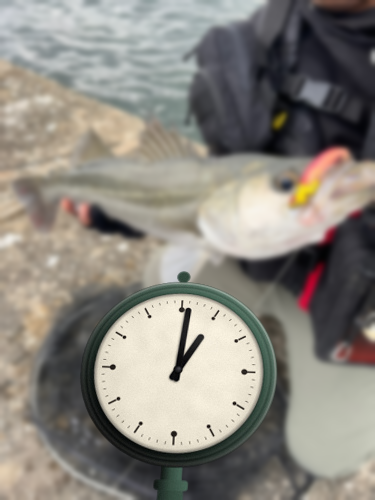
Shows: 1:01
